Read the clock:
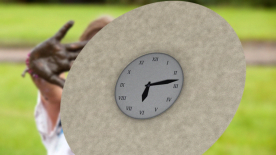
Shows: 6:13
